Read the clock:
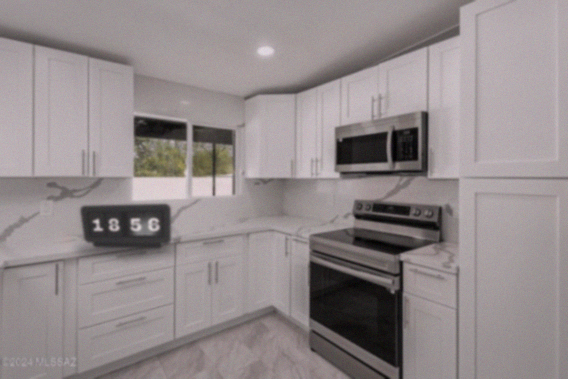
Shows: 18:56
